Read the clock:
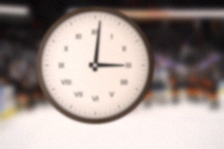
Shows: 3:01
